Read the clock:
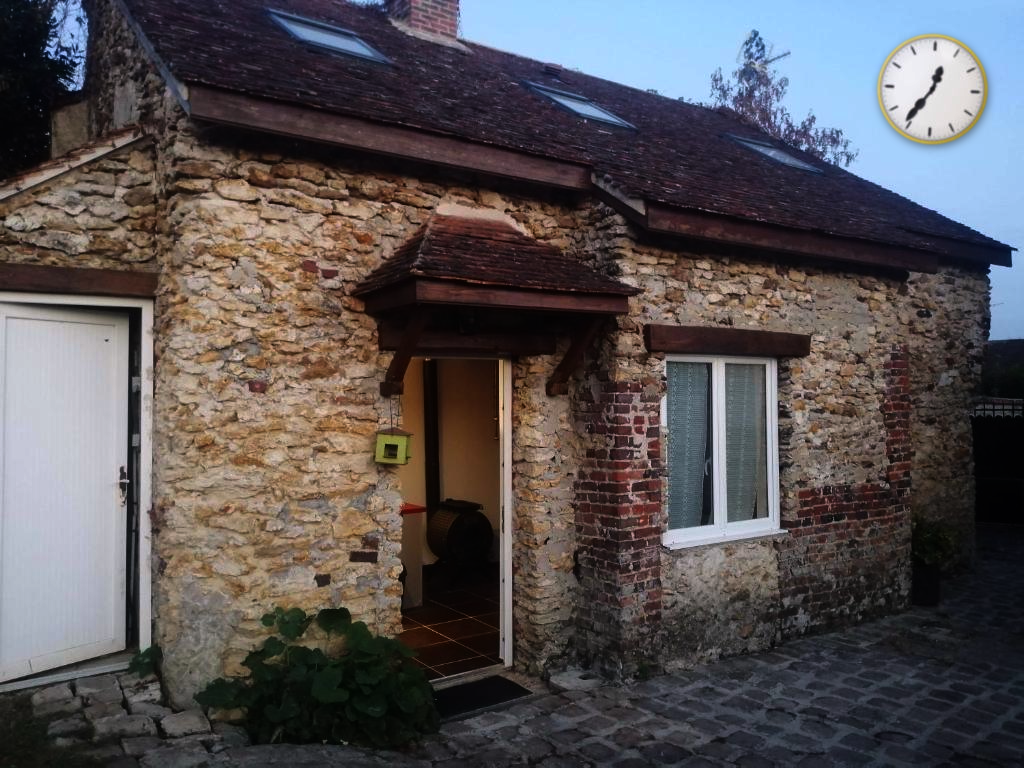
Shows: 12:36
